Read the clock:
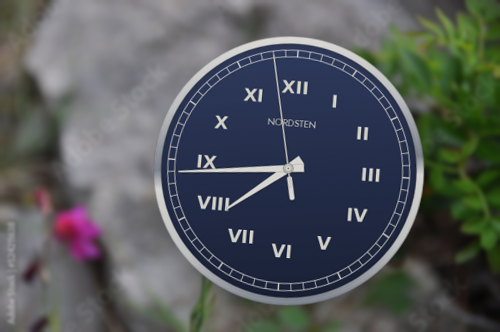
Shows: 7:43:58
